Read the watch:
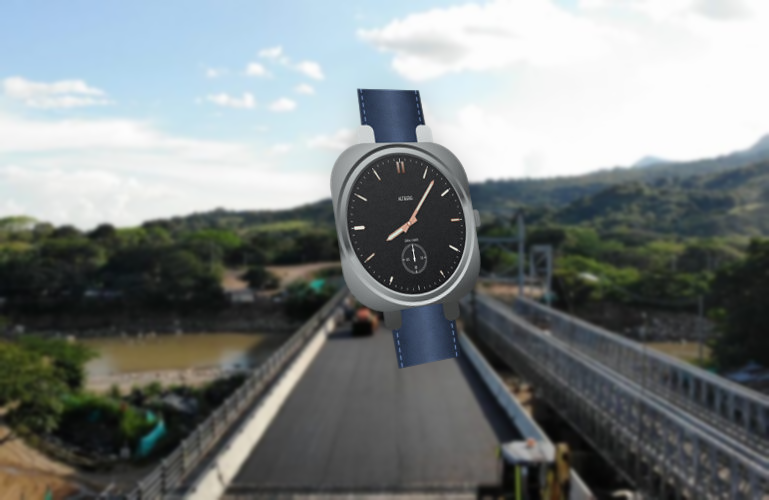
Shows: 8:07
